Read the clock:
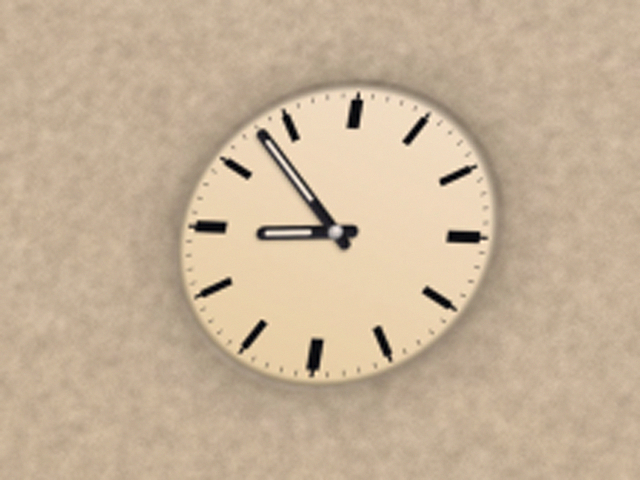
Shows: 8:53
